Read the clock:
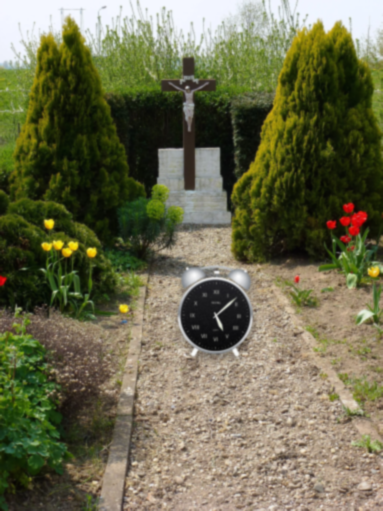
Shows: 5:08
